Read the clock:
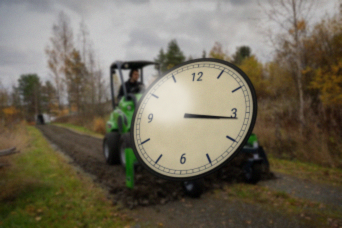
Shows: 3:16
